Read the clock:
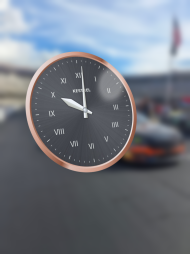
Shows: 10:01
